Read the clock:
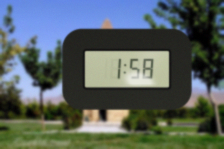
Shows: 1:58
